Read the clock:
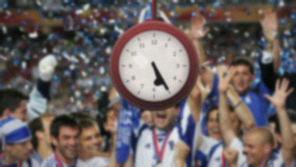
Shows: 5:25
